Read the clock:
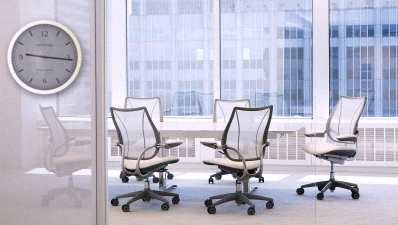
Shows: 9:16
